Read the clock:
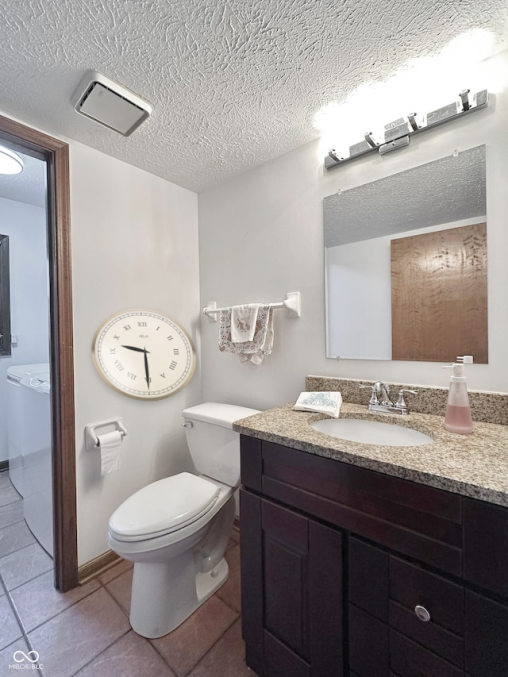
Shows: 9:30
